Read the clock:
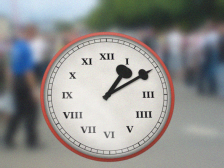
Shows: 1:10
